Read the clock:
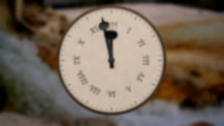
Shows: 11:58
